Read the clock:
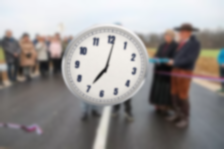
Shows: 7:01
